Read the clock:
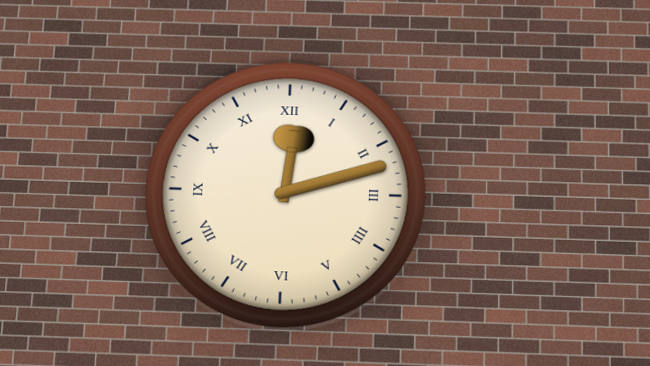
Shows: 12:12
